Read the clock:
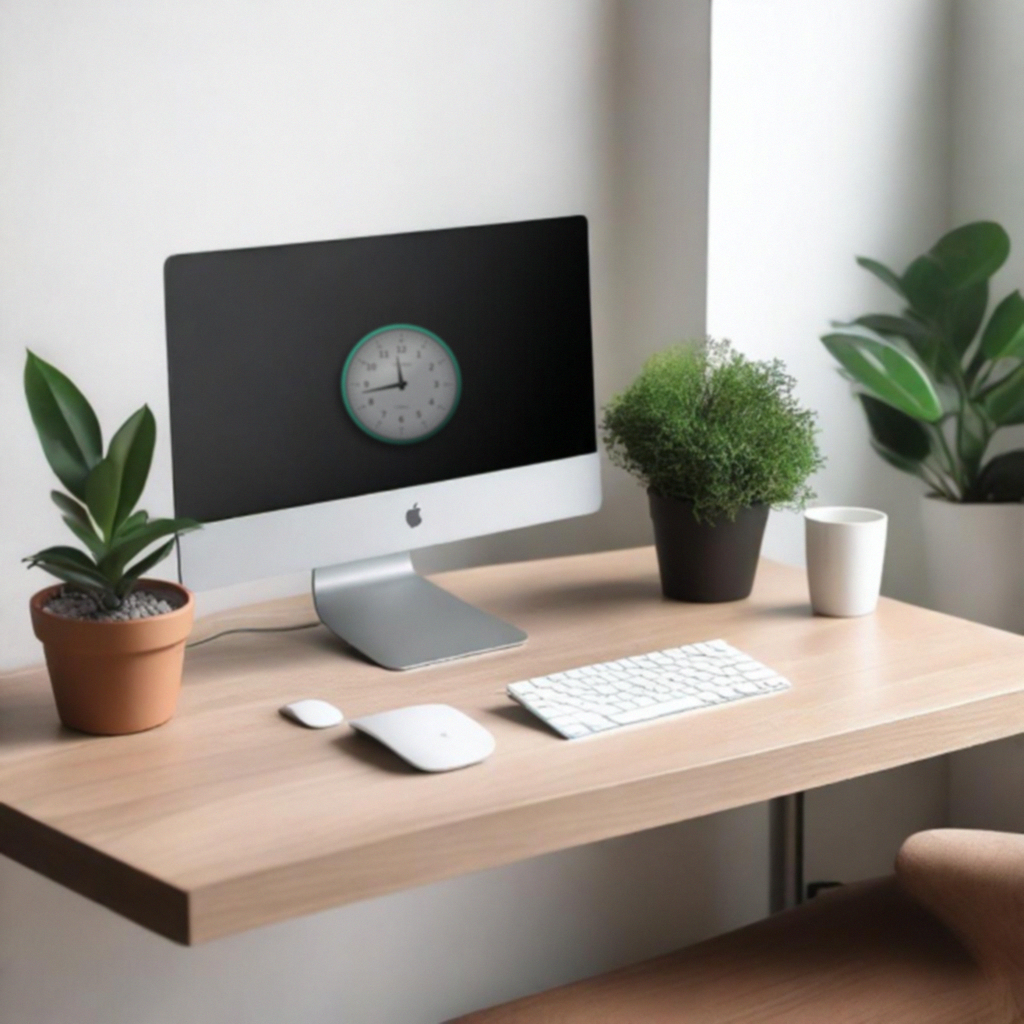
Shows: 11:43
